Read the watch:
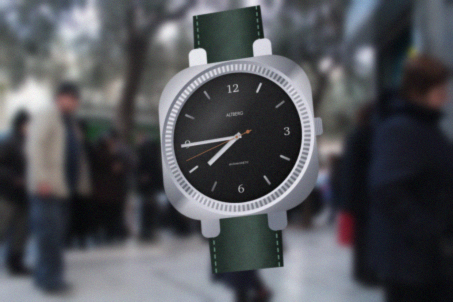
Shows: 7:44:42
